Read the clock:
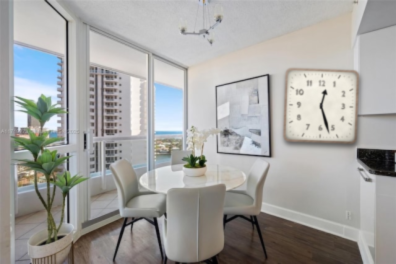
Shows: 12:27
